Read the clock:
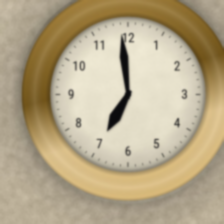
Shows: 6:59
